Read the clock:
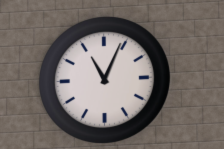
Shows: 11:04
